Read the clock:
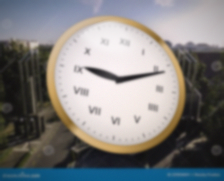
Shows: 9:11
